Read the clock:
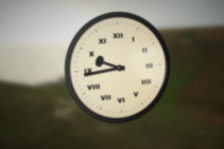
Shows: 9:44
